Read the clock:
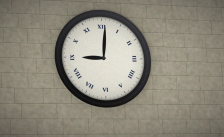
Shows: 9:01
